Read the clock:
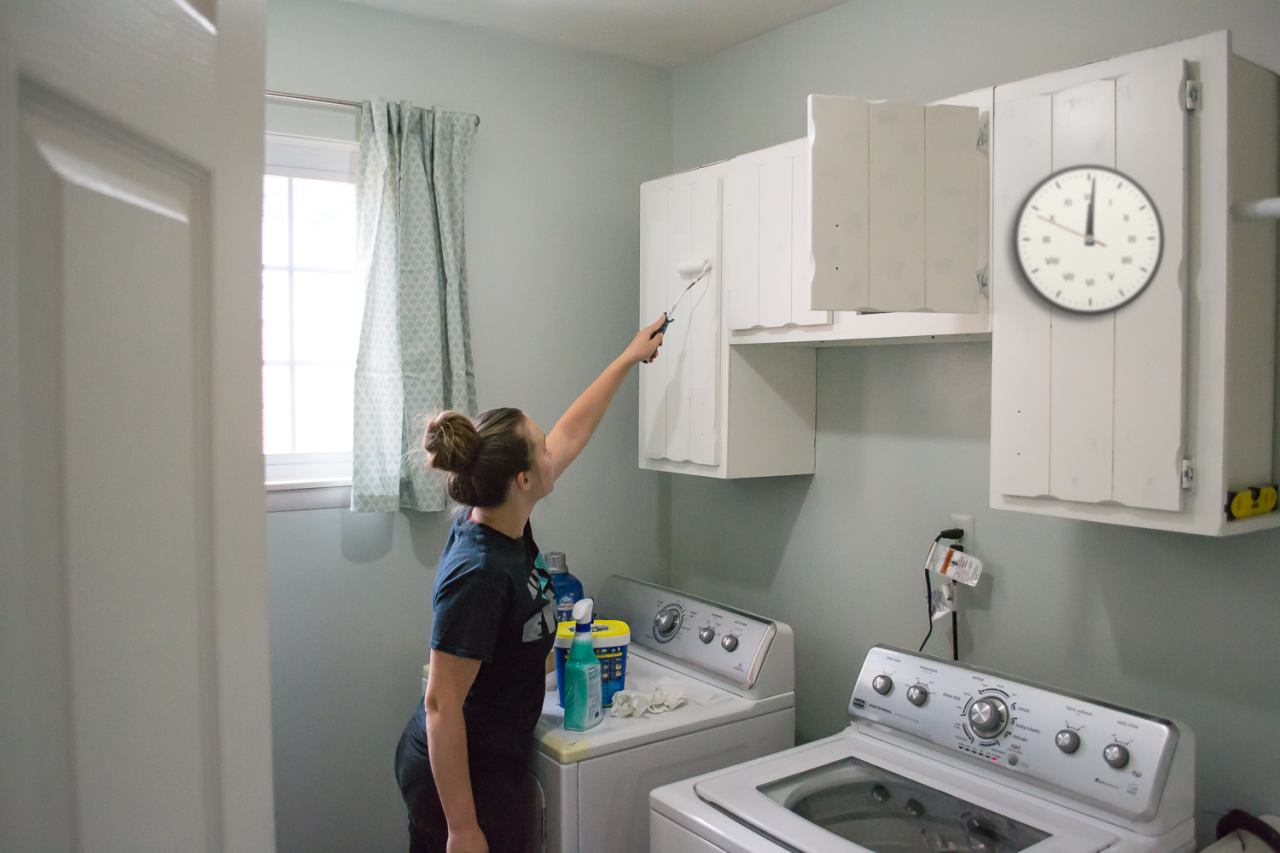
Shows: 12:00:49
